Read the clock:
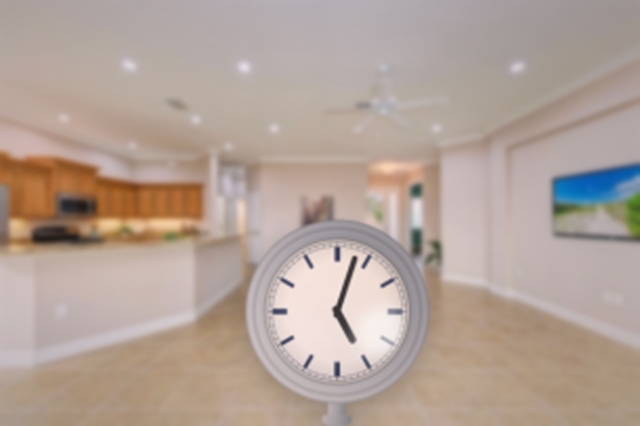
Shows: 5:03
